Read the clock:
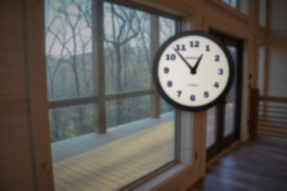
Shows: 12:53
